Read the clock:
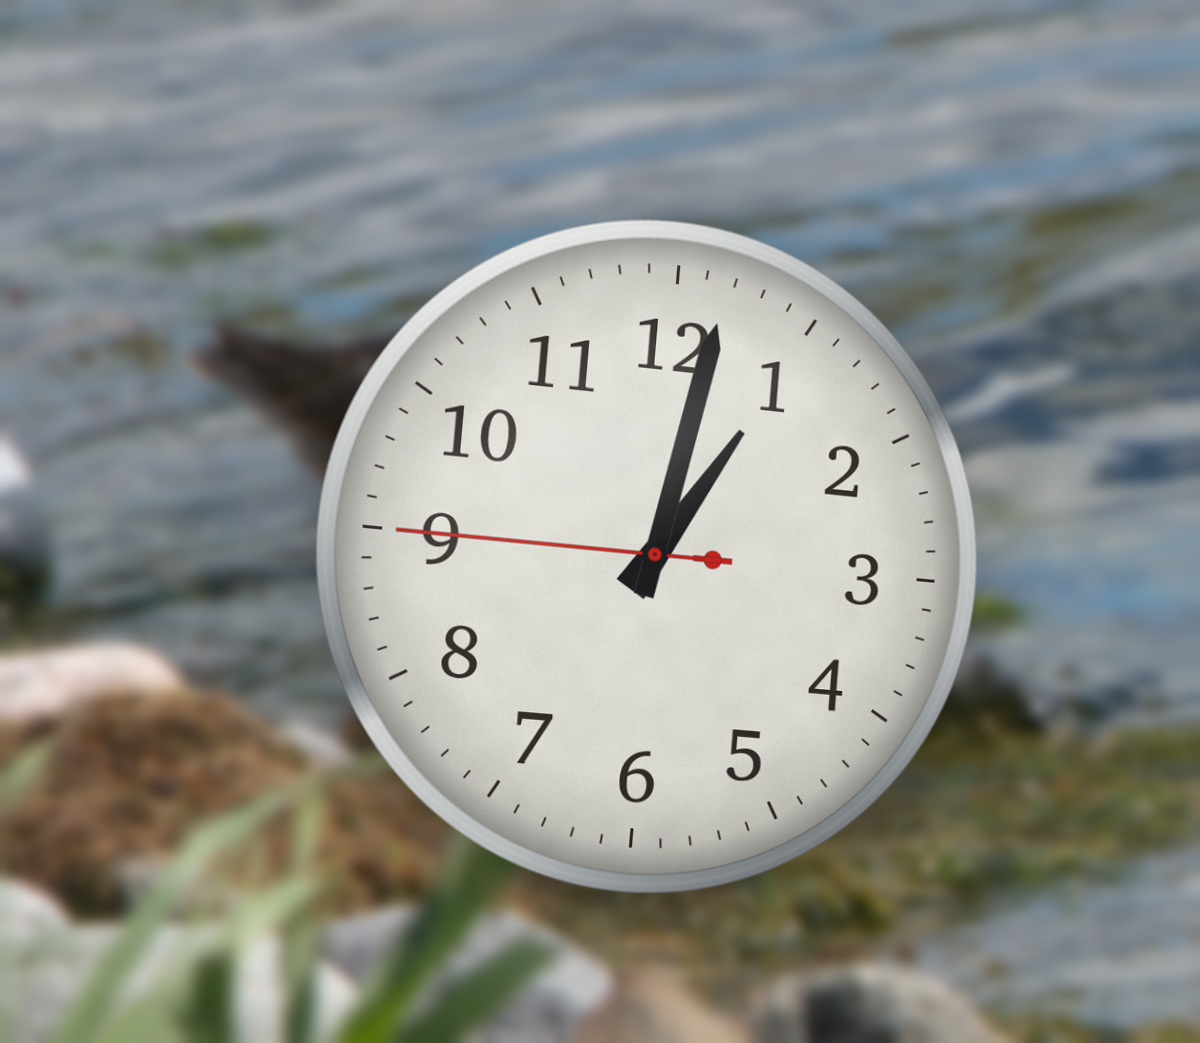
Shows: 1:01:45
